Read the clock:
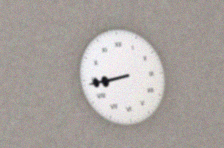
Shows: 8:44
